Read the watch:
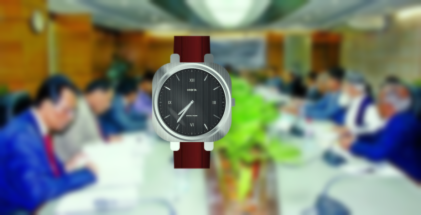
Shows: 7:36
